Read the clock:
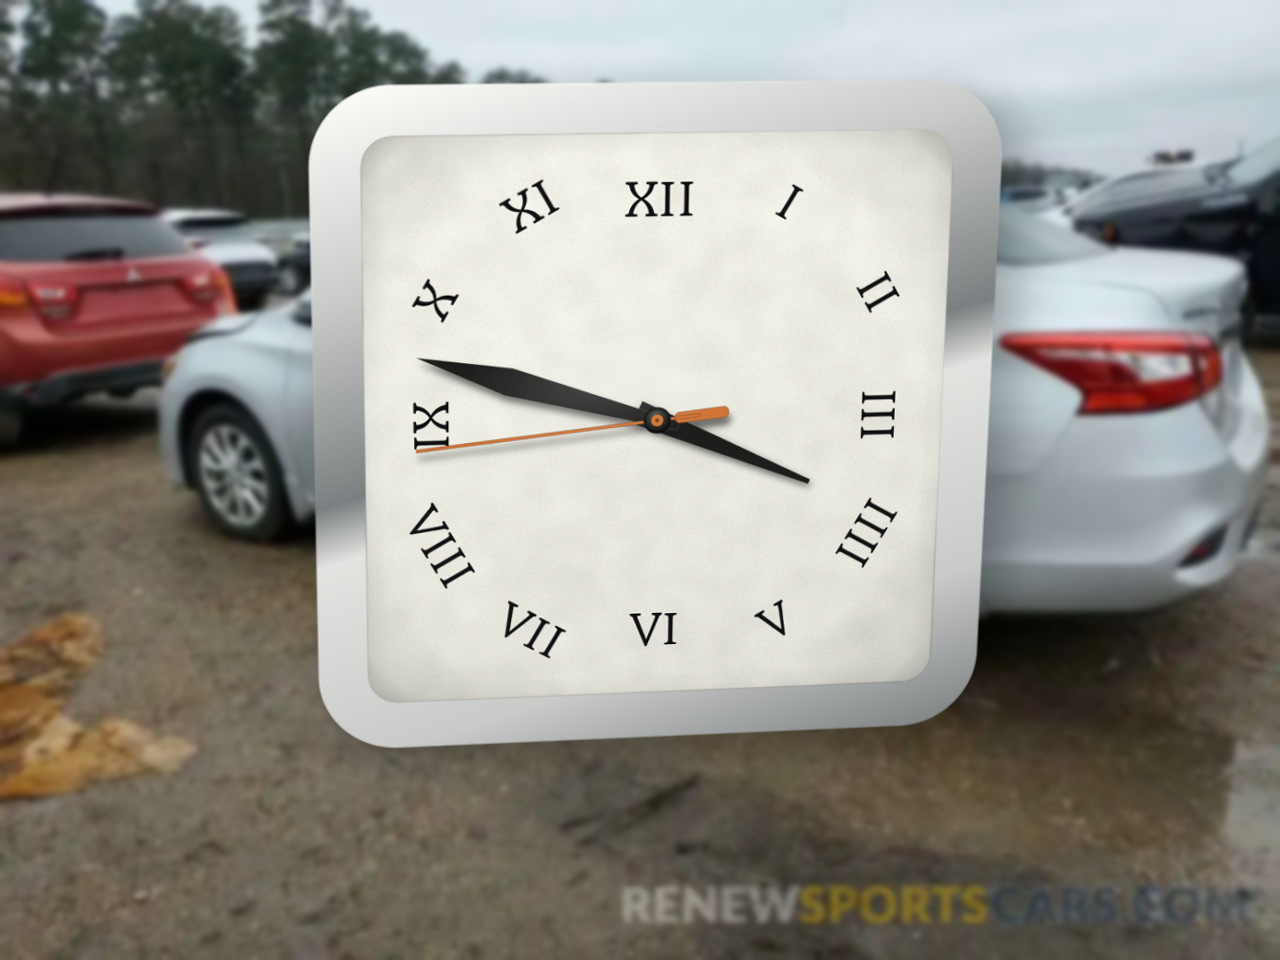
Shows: 3:47:44
